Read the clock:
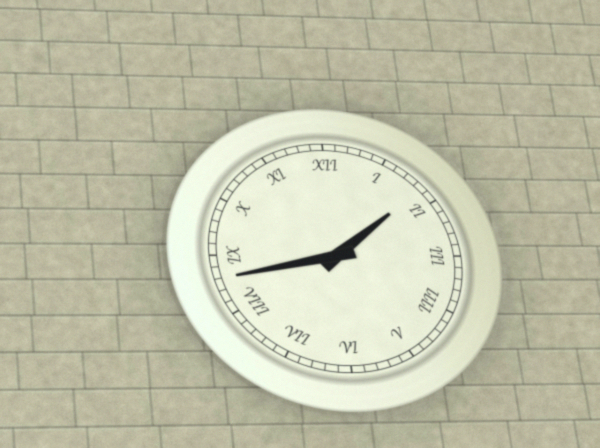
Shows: 1:43
